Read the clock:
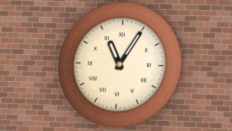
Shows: 11:05
